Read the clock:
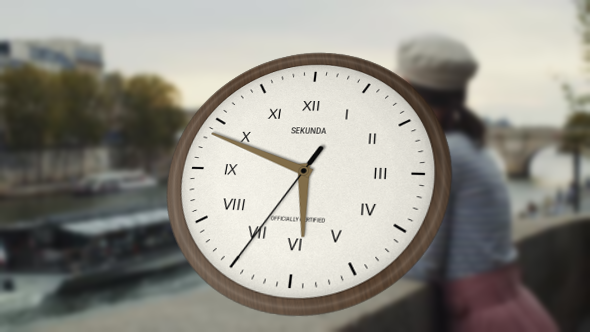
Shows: 5:48:35
